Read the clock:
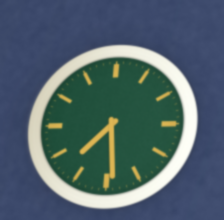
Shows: 7:29
